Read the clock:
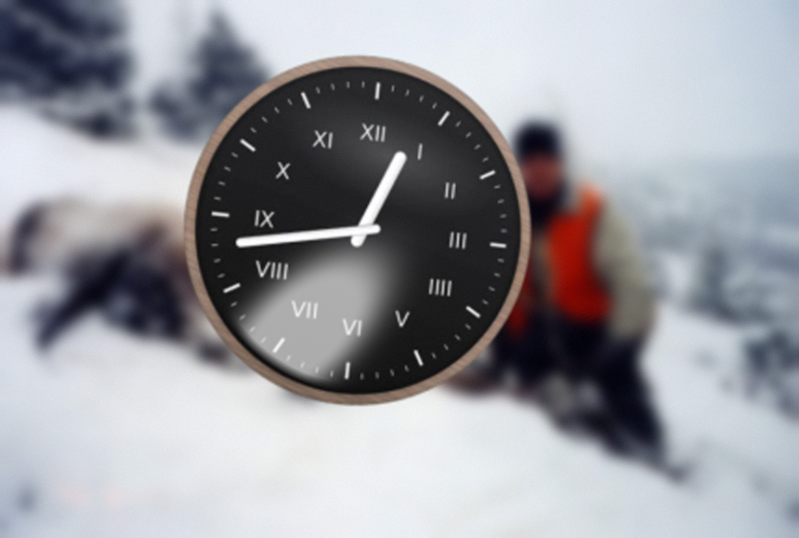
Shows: 12:43
